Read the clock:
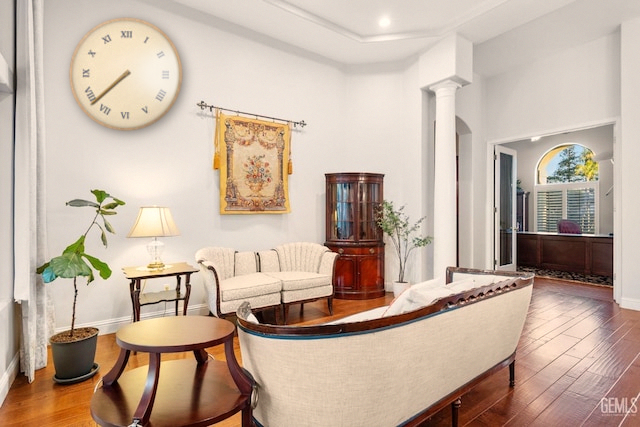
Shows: 7:38
